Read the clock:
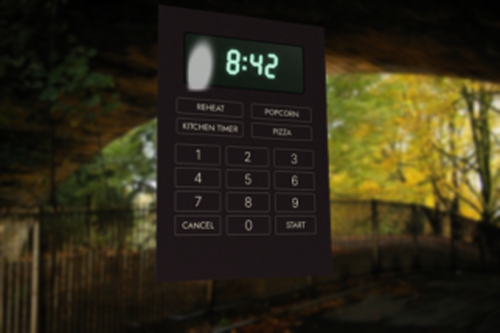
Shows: 8:42
